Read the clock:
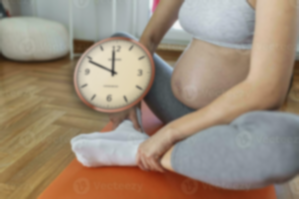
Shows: 11:49
